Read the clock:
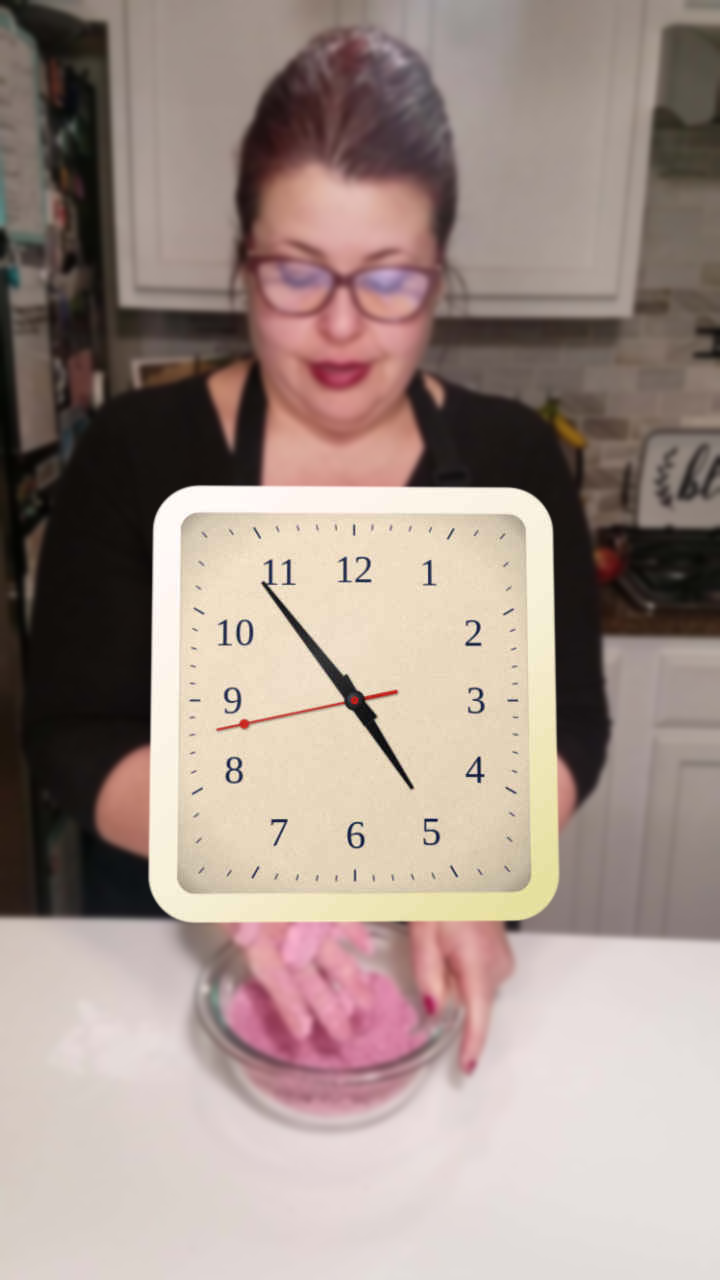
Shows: 4:53:43
